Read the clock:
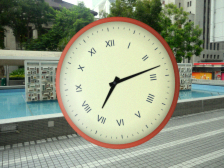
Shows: 7:13
